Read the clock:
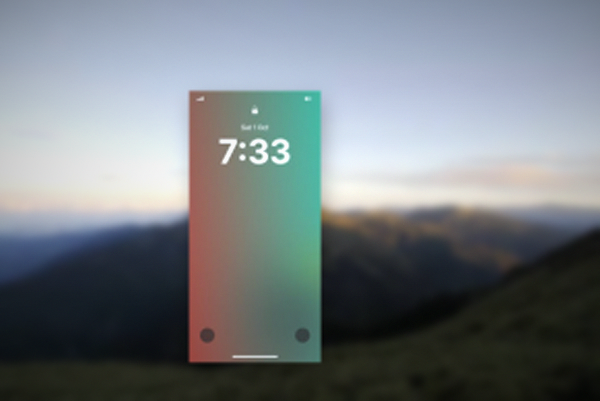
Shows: 7:33
